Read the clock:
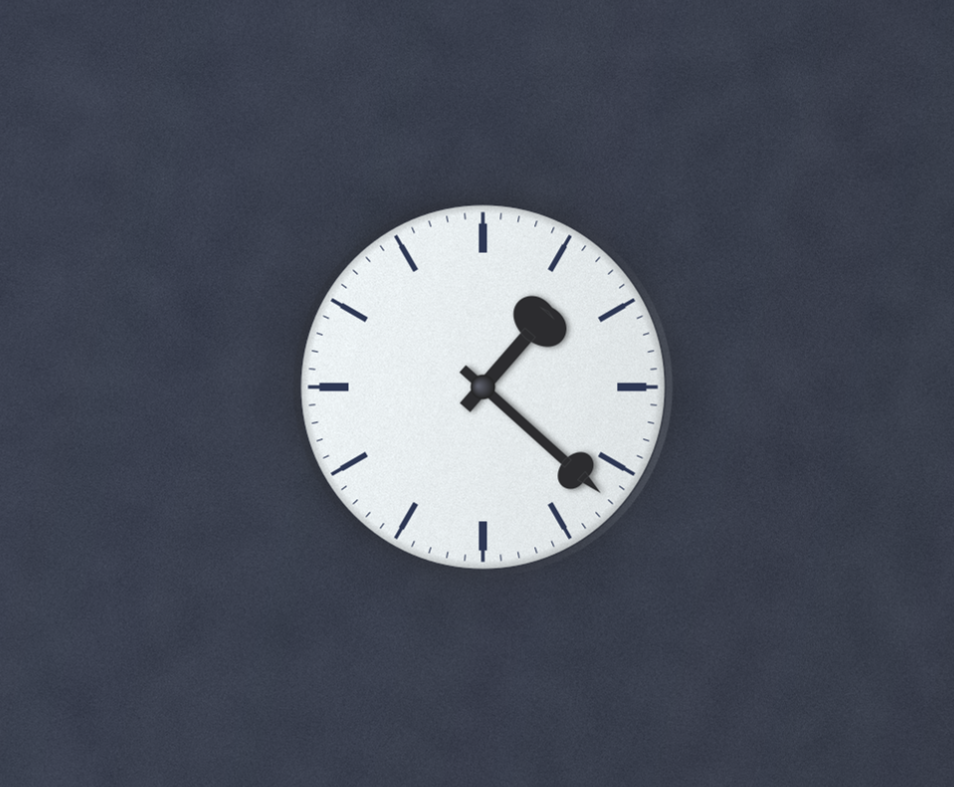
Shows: 1:22
